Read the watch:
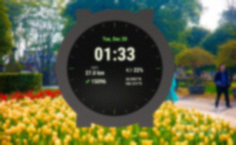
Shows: 1:33
